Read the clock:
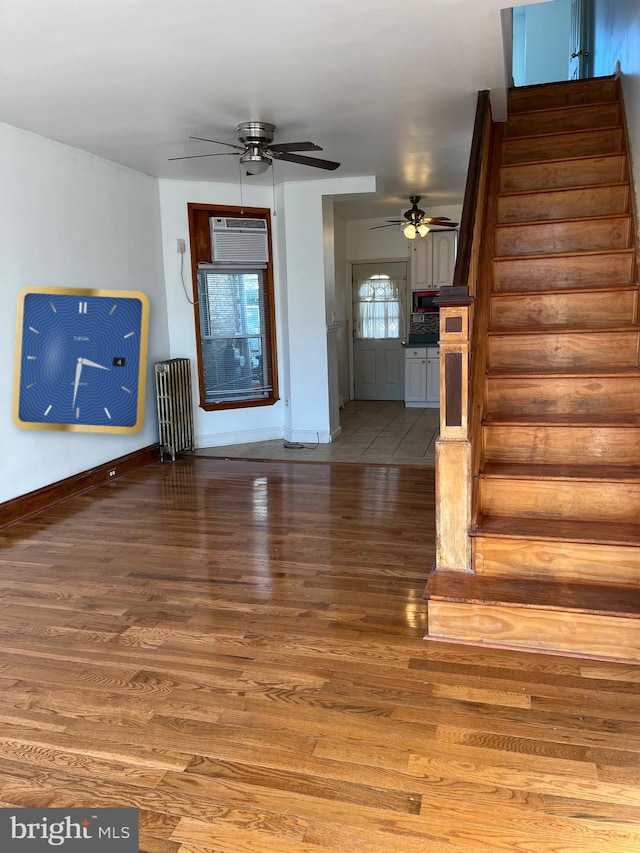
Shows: 3:31
